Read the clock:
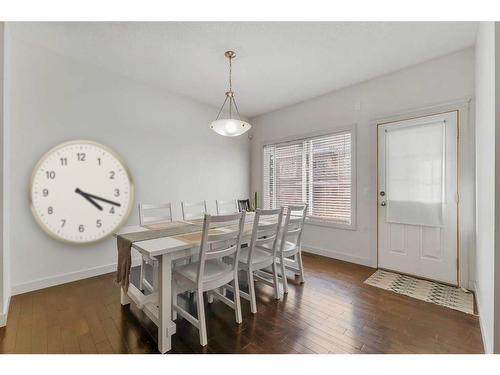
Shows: 4:18
